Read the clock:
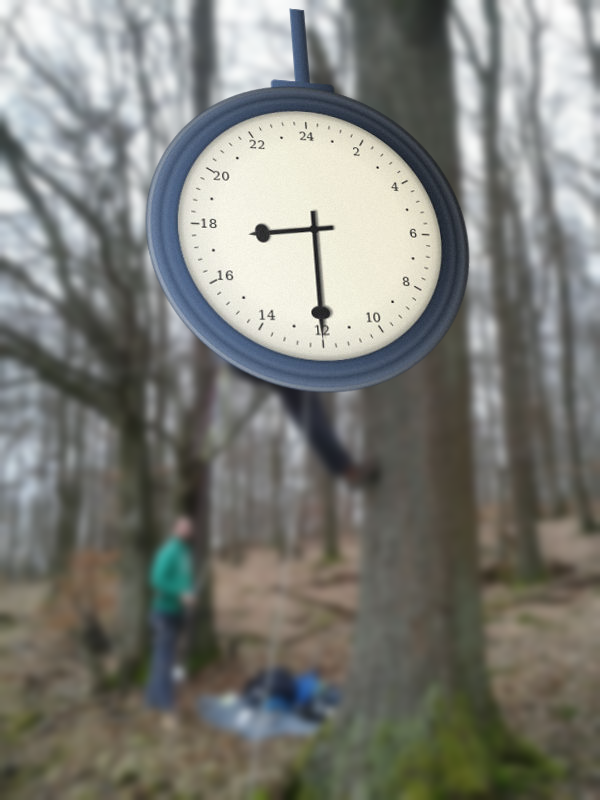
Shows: 17:30
